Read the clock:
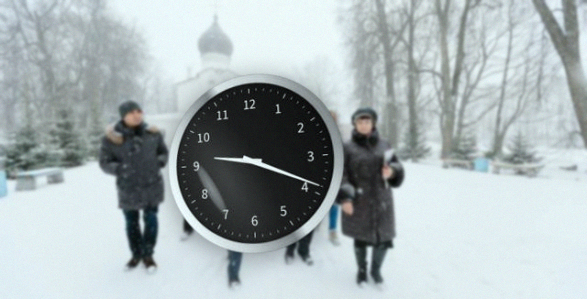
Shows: 9:19
